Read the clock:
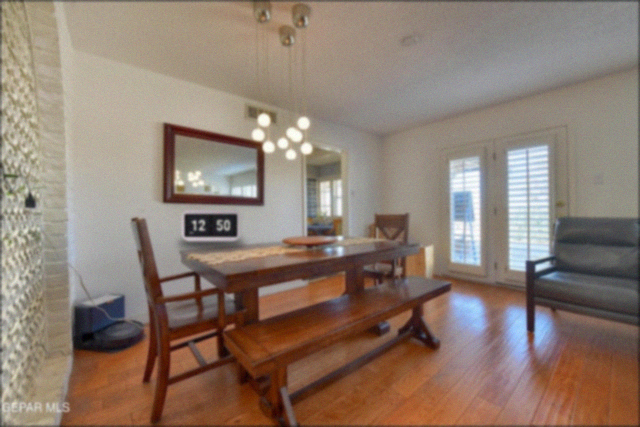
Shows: 12:50
